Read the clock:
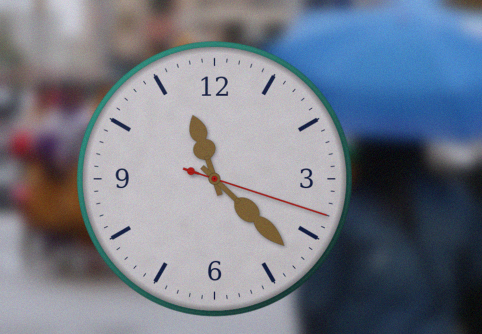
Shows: 11:22:18
